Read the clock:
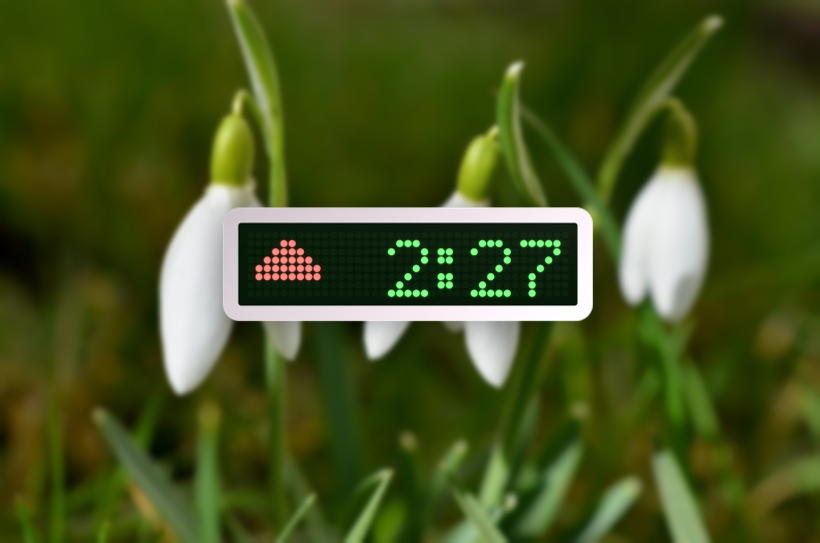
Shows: 2:27
